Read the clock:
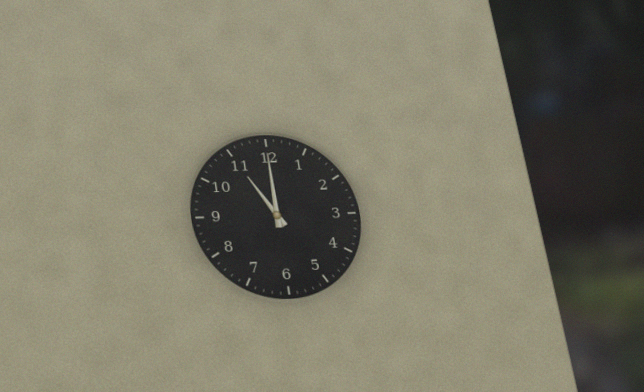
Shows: 11:00
